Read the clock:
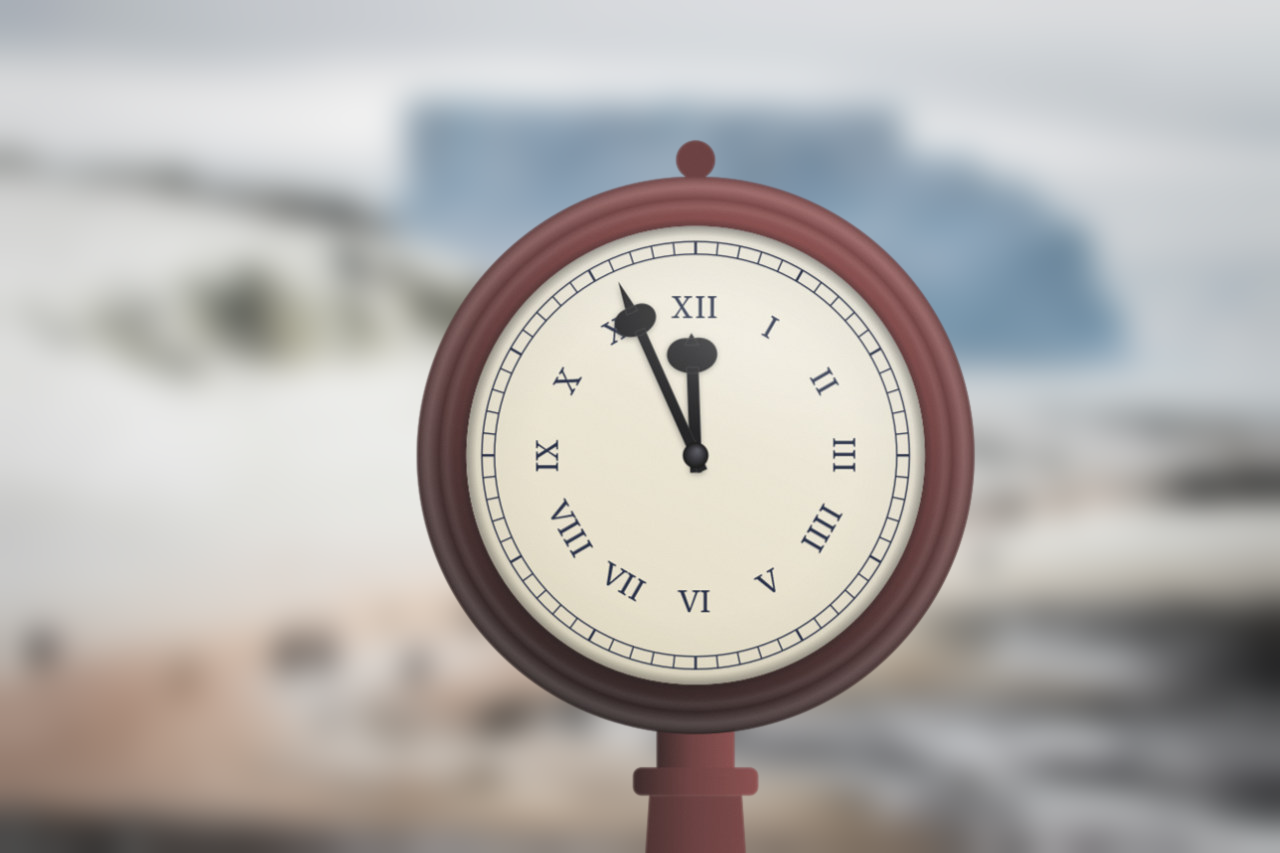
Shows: 11:56
